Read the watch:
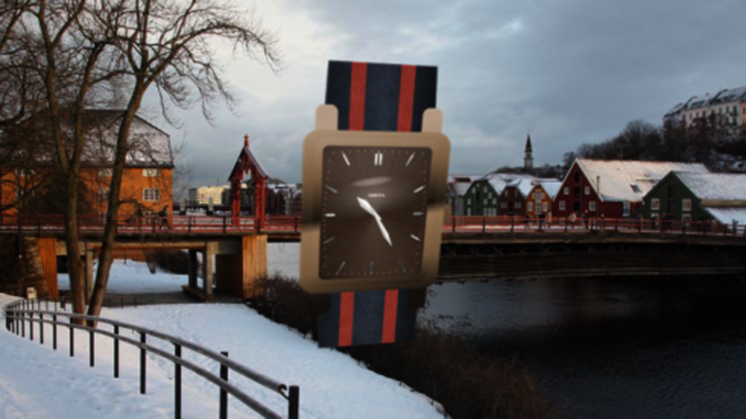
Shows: 10:25
